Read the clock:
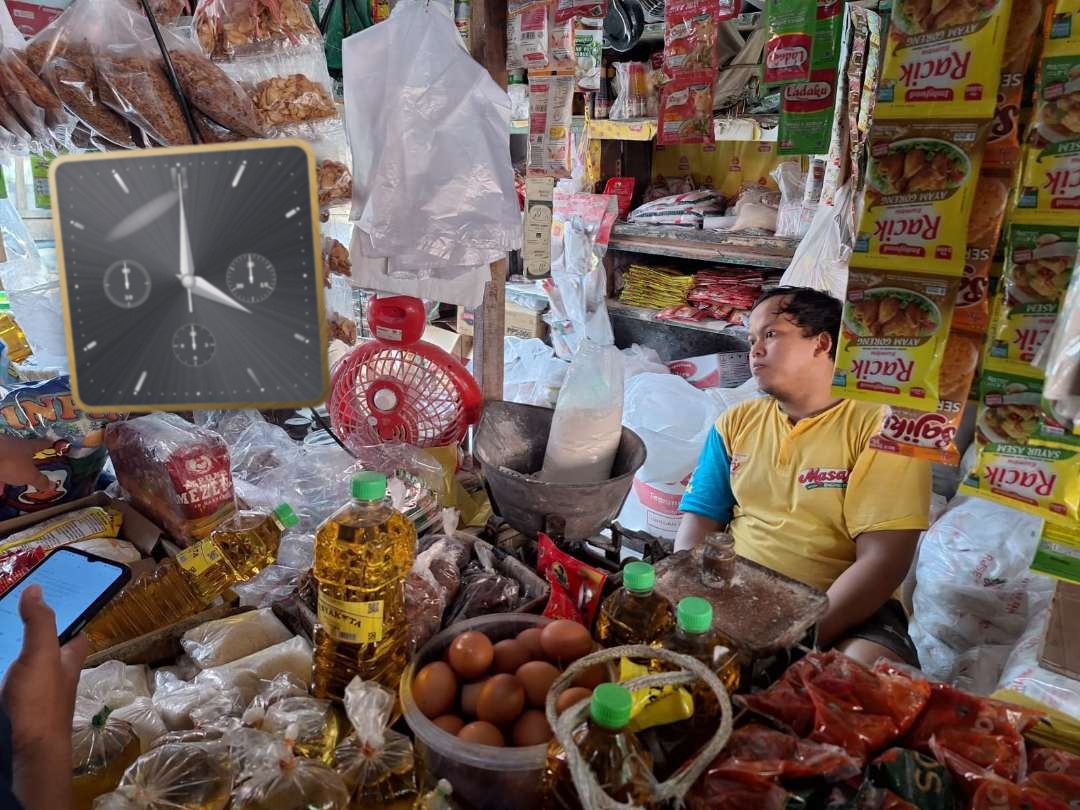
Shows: 4:00
